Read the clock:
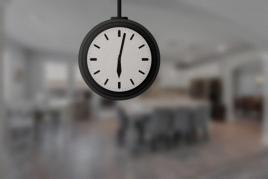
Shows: 6:02
